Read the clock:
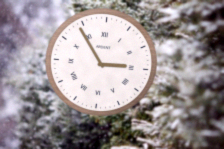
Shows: 2:54
